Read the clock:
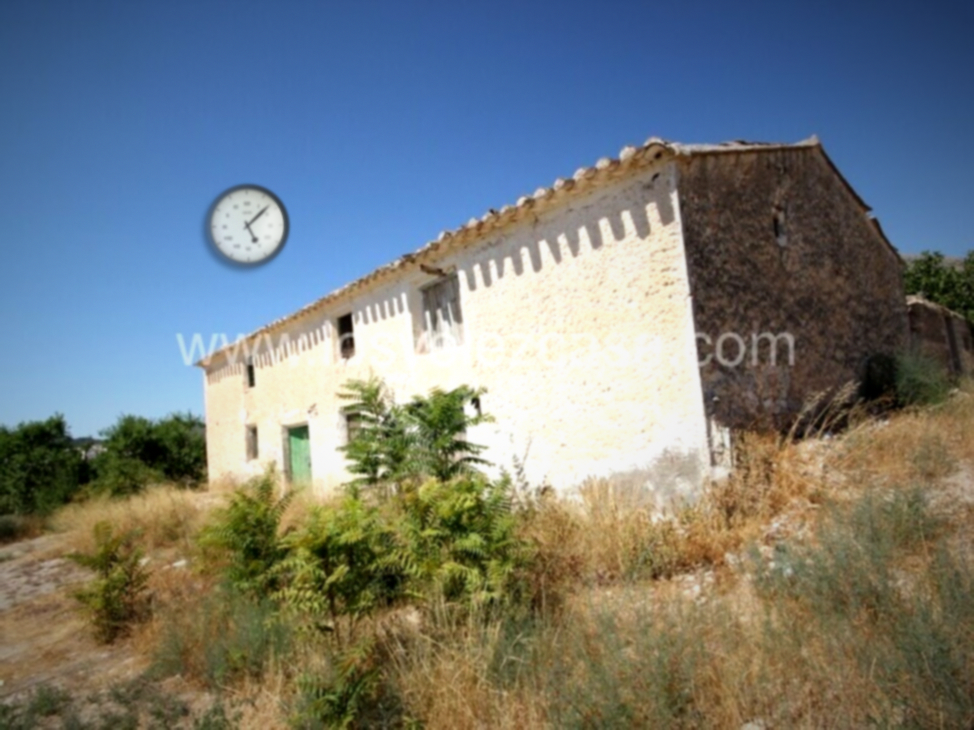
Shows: 5:08
